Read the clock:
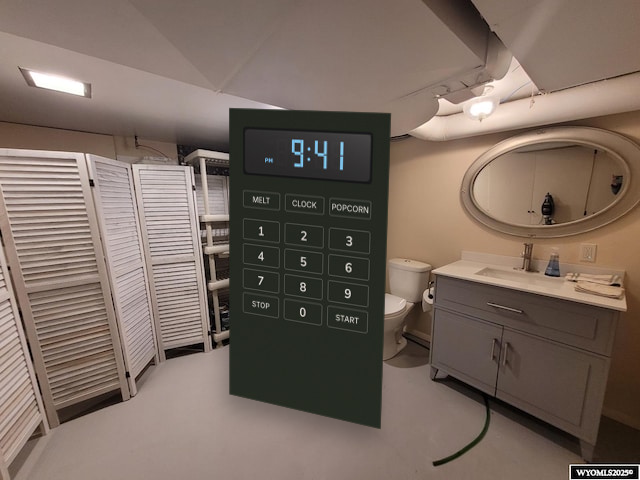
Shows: 9:41
